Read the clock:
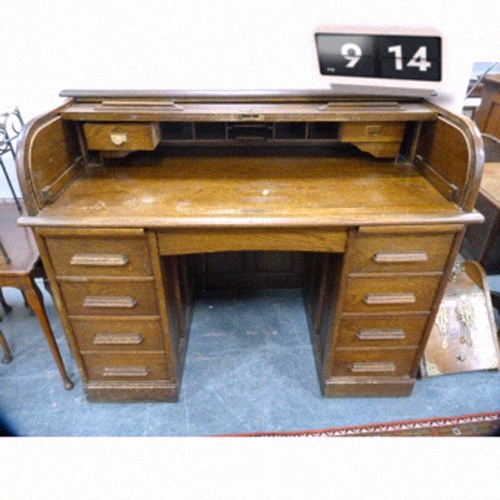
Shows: 9:14
